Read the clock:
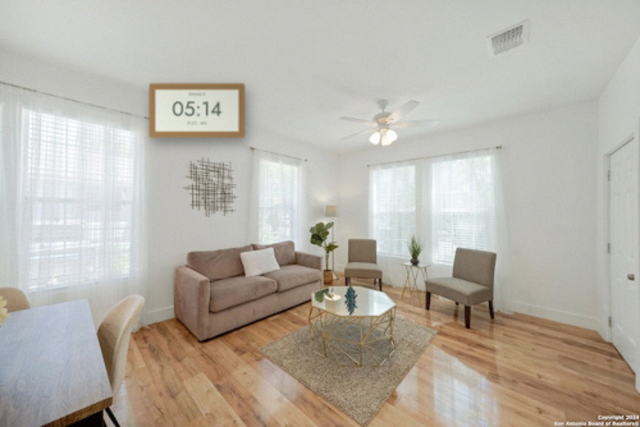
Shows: 5:14
